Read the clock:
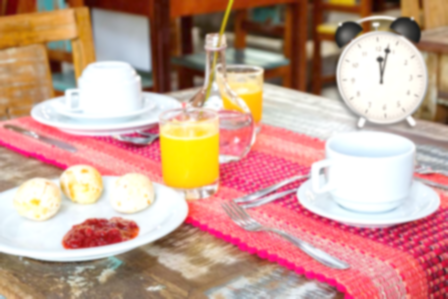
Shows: 12:03
